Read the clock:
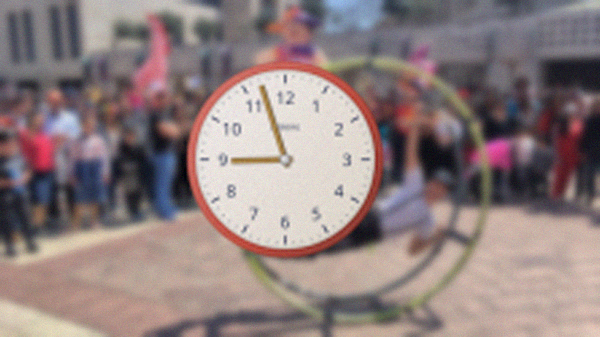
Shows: 8:57
